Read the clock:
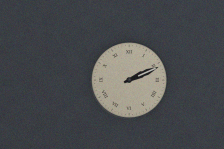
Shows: 2:11
